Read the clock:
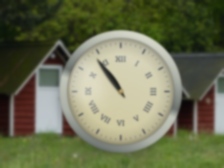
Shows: 10:54
